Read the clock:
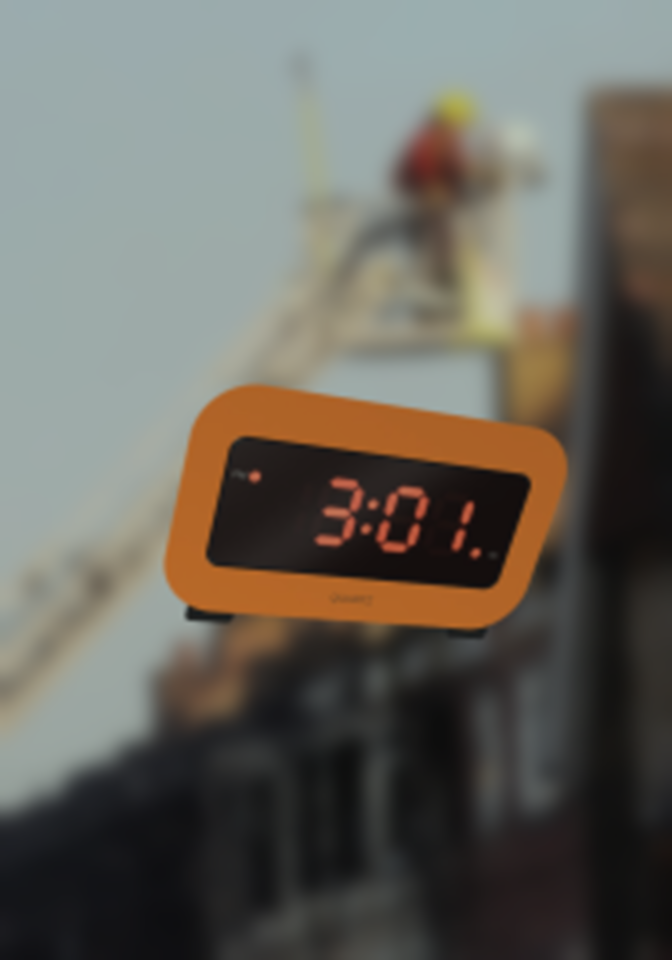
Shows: 3:01
